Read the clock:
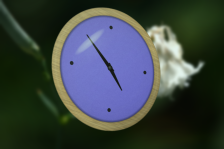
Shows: 4:53
